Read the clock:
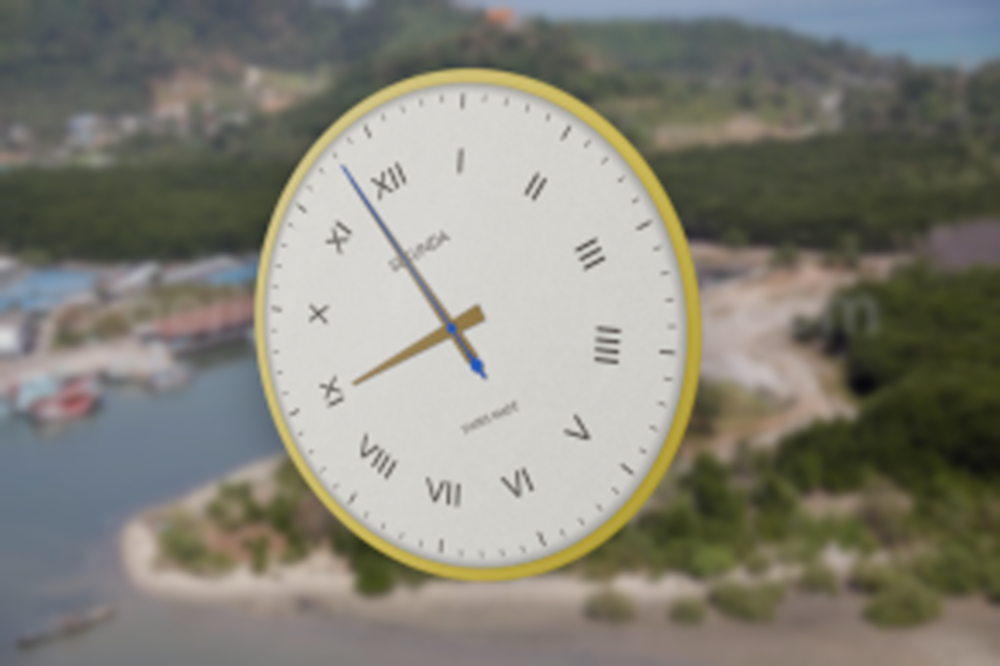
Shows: 8:57:58
